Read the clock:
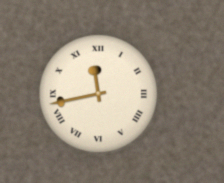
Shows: 11:43
